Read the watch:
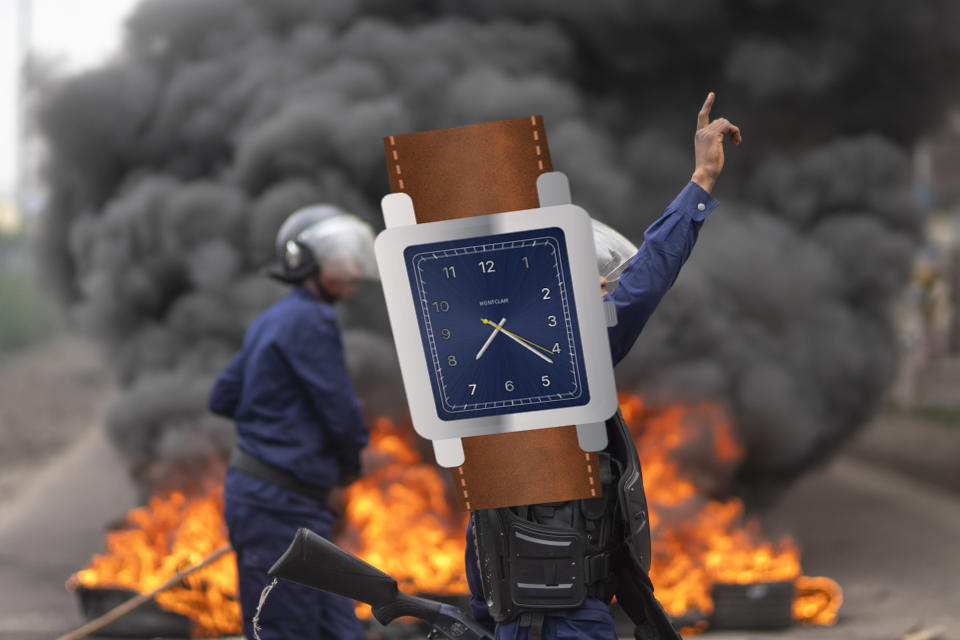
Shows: 7:22:21
